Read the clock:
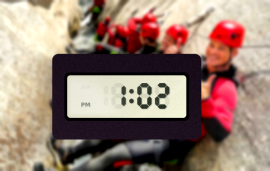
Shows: 1:02
